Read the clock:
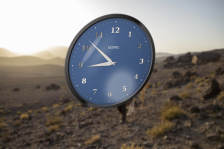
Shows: 8:52
